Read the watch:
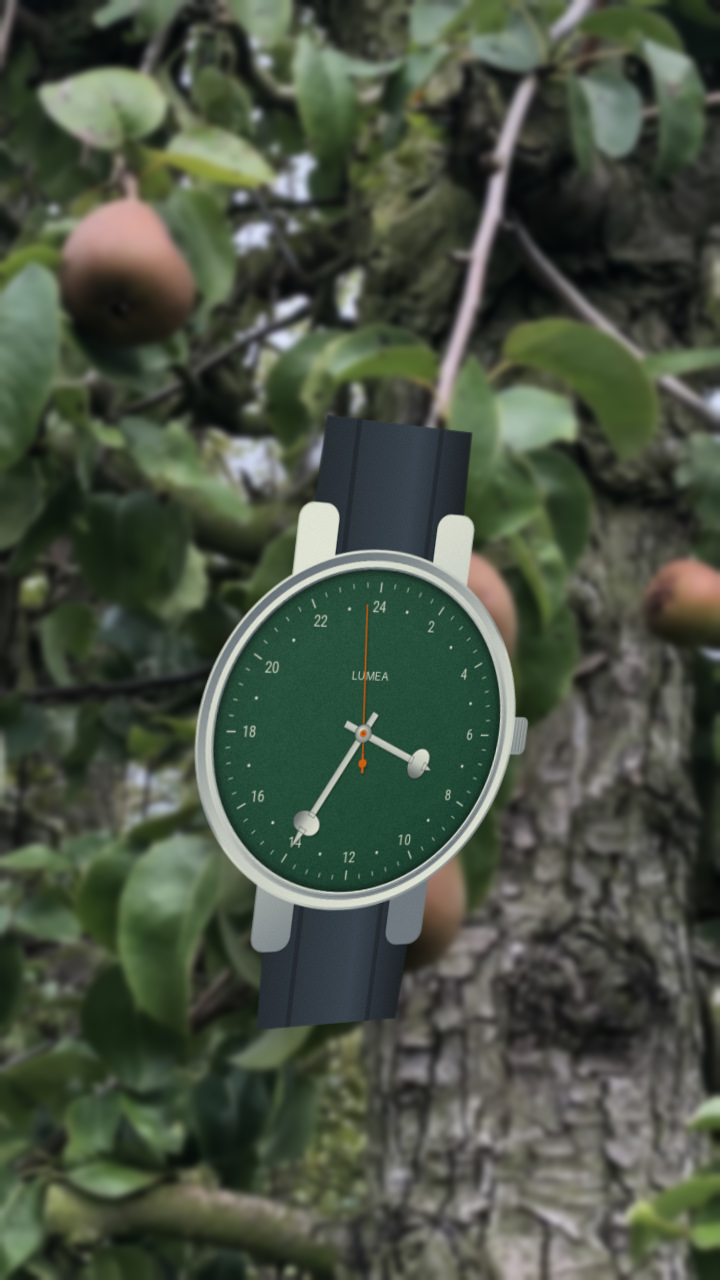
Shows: 7:34:59
